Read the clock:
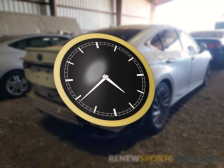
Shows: 4:39
